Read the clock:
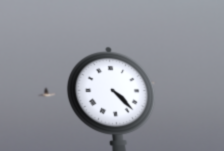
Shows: 4:23
